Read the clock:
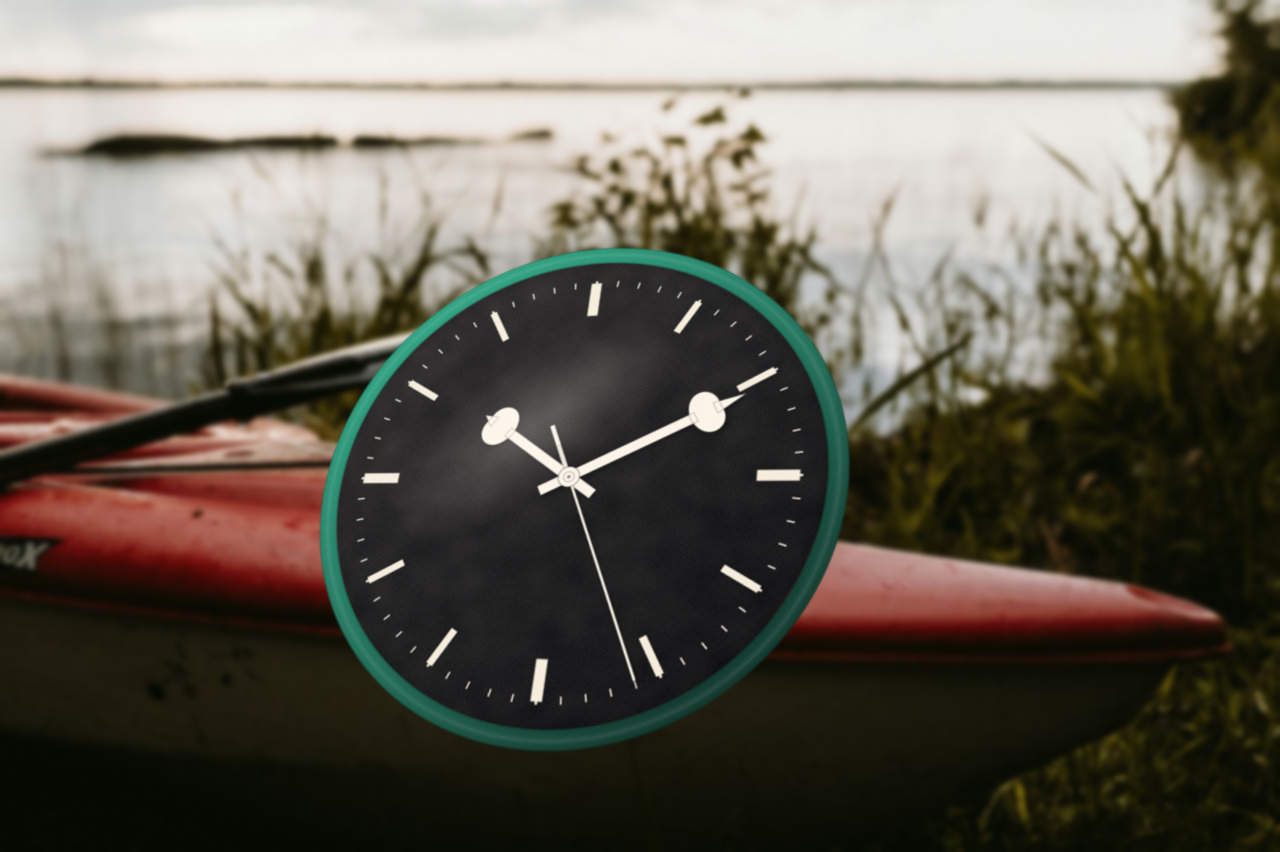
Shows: 10:10:26
